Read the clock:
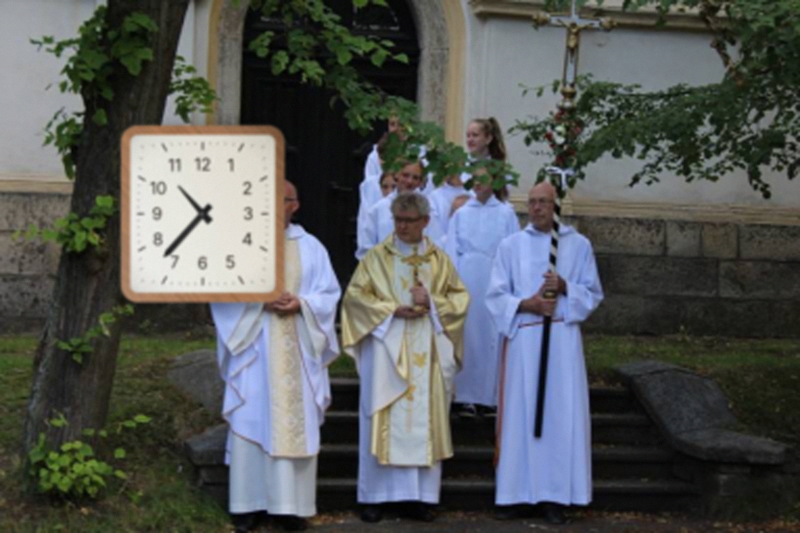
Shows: 10:37
